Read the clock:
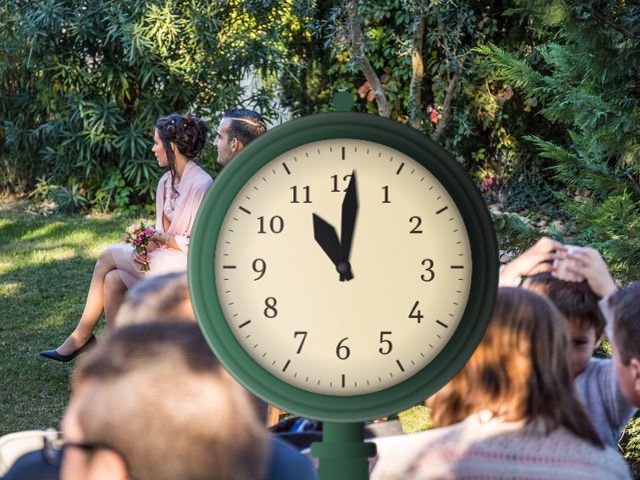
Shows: 11:01
